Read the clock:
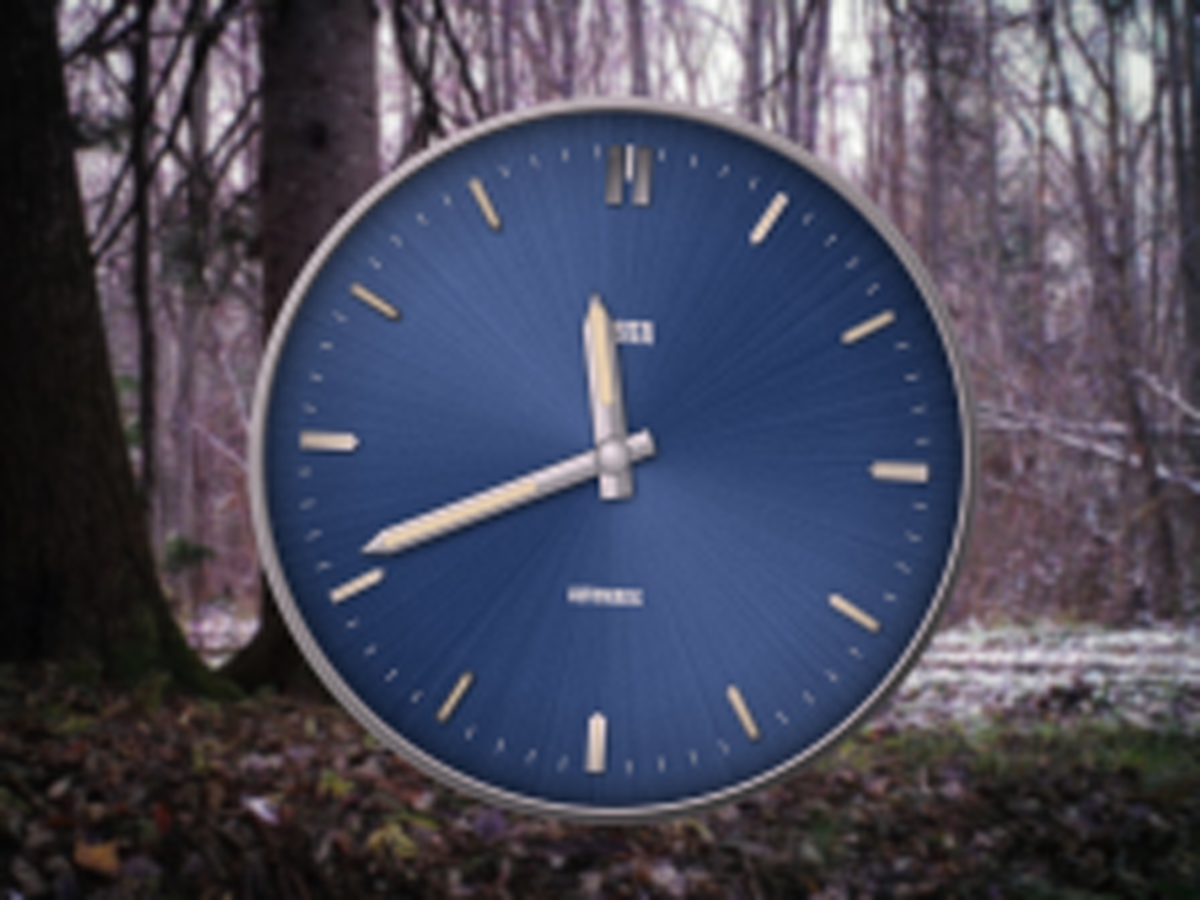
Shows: 11:41
